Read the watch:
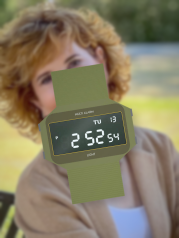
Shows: 2:52:54
